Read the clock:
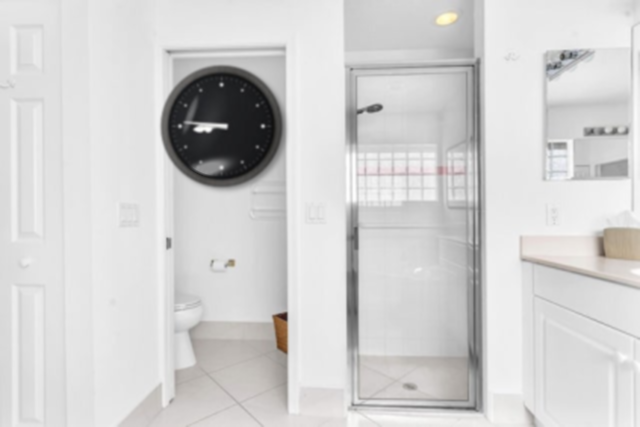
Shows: 8:46
